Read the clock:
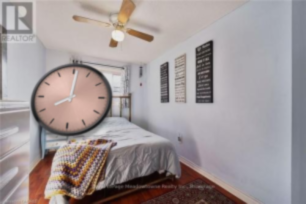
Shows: 8:01
